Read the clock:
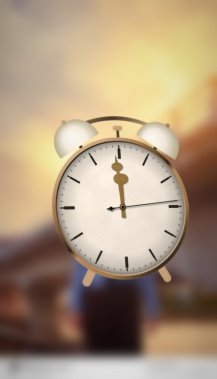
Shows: 11:59:14
